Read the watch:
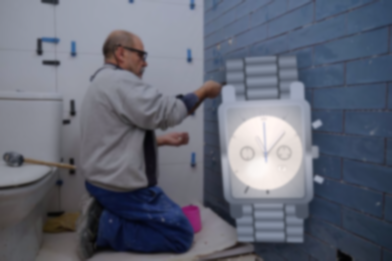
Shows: 11:07
